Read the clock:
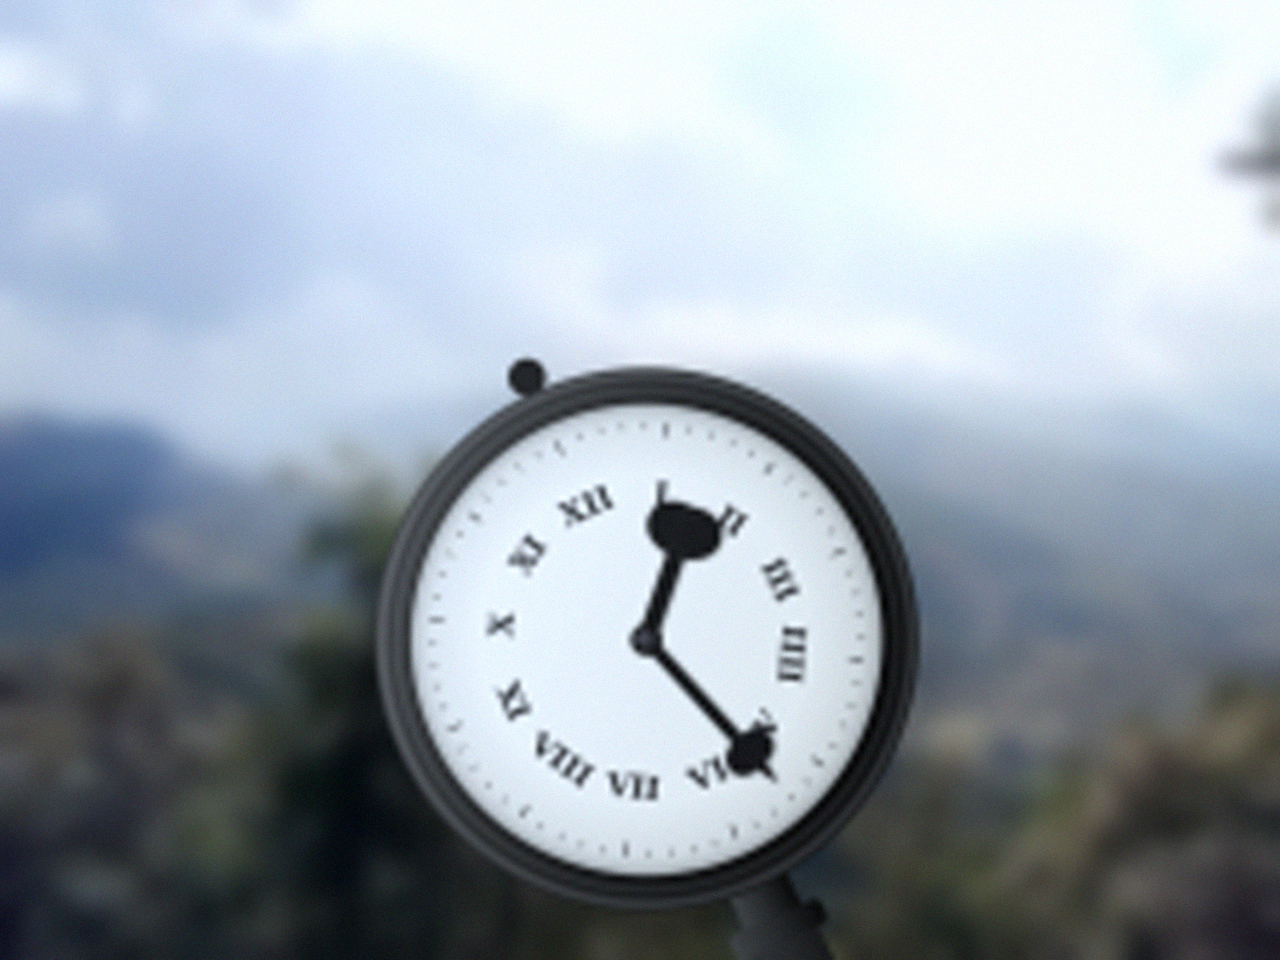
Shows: 1:27
